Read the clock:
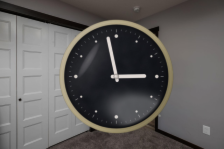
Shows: 2:58
